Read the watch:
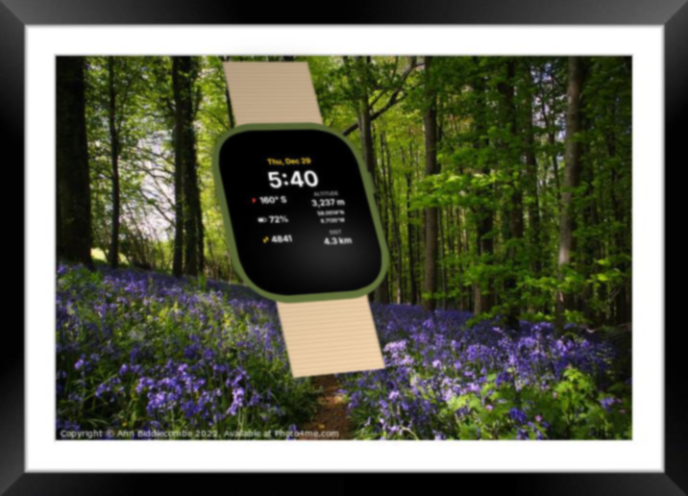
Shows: 5:40
